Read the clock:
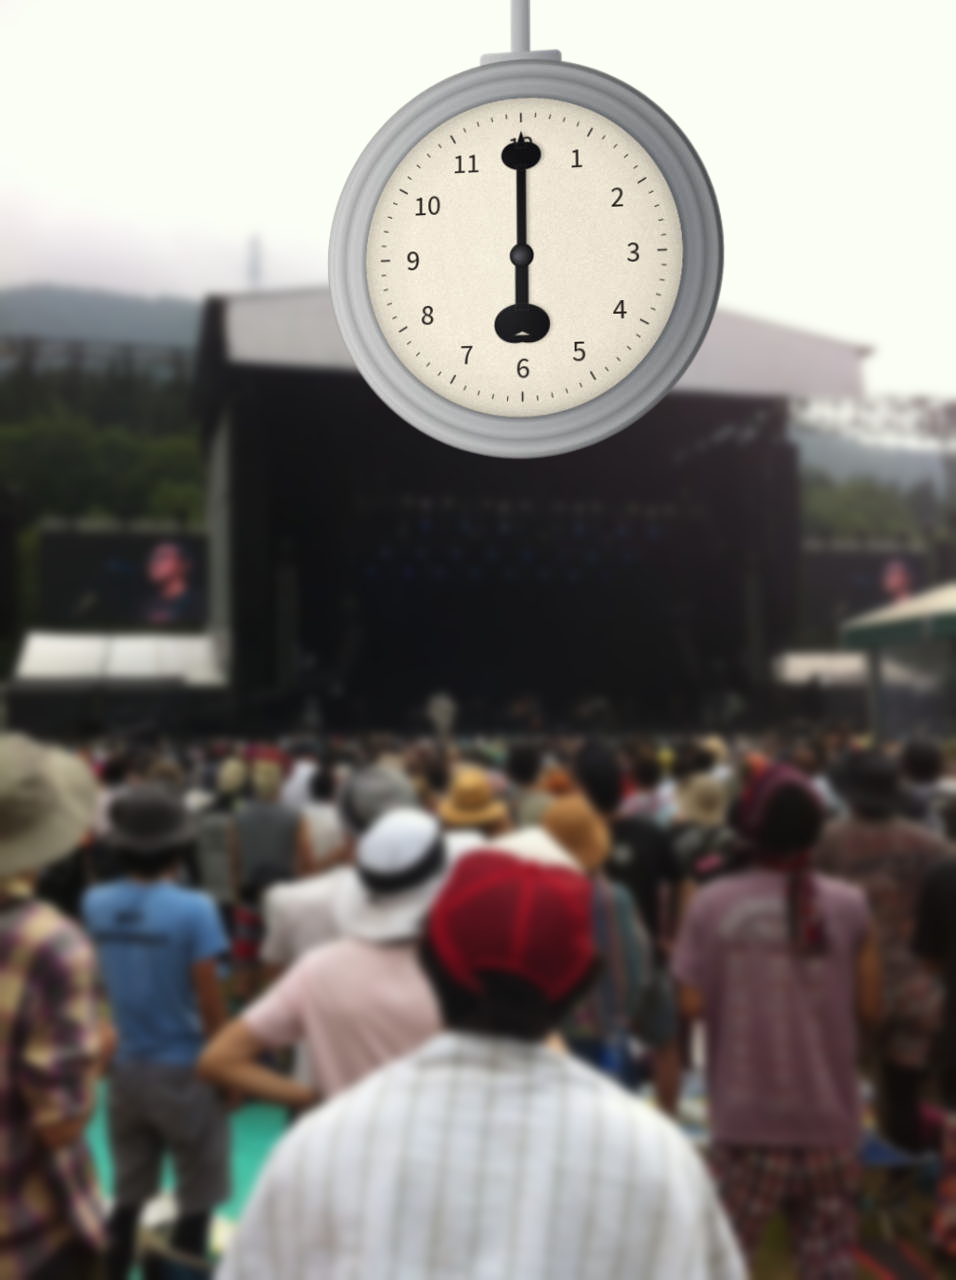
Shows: 6:00
